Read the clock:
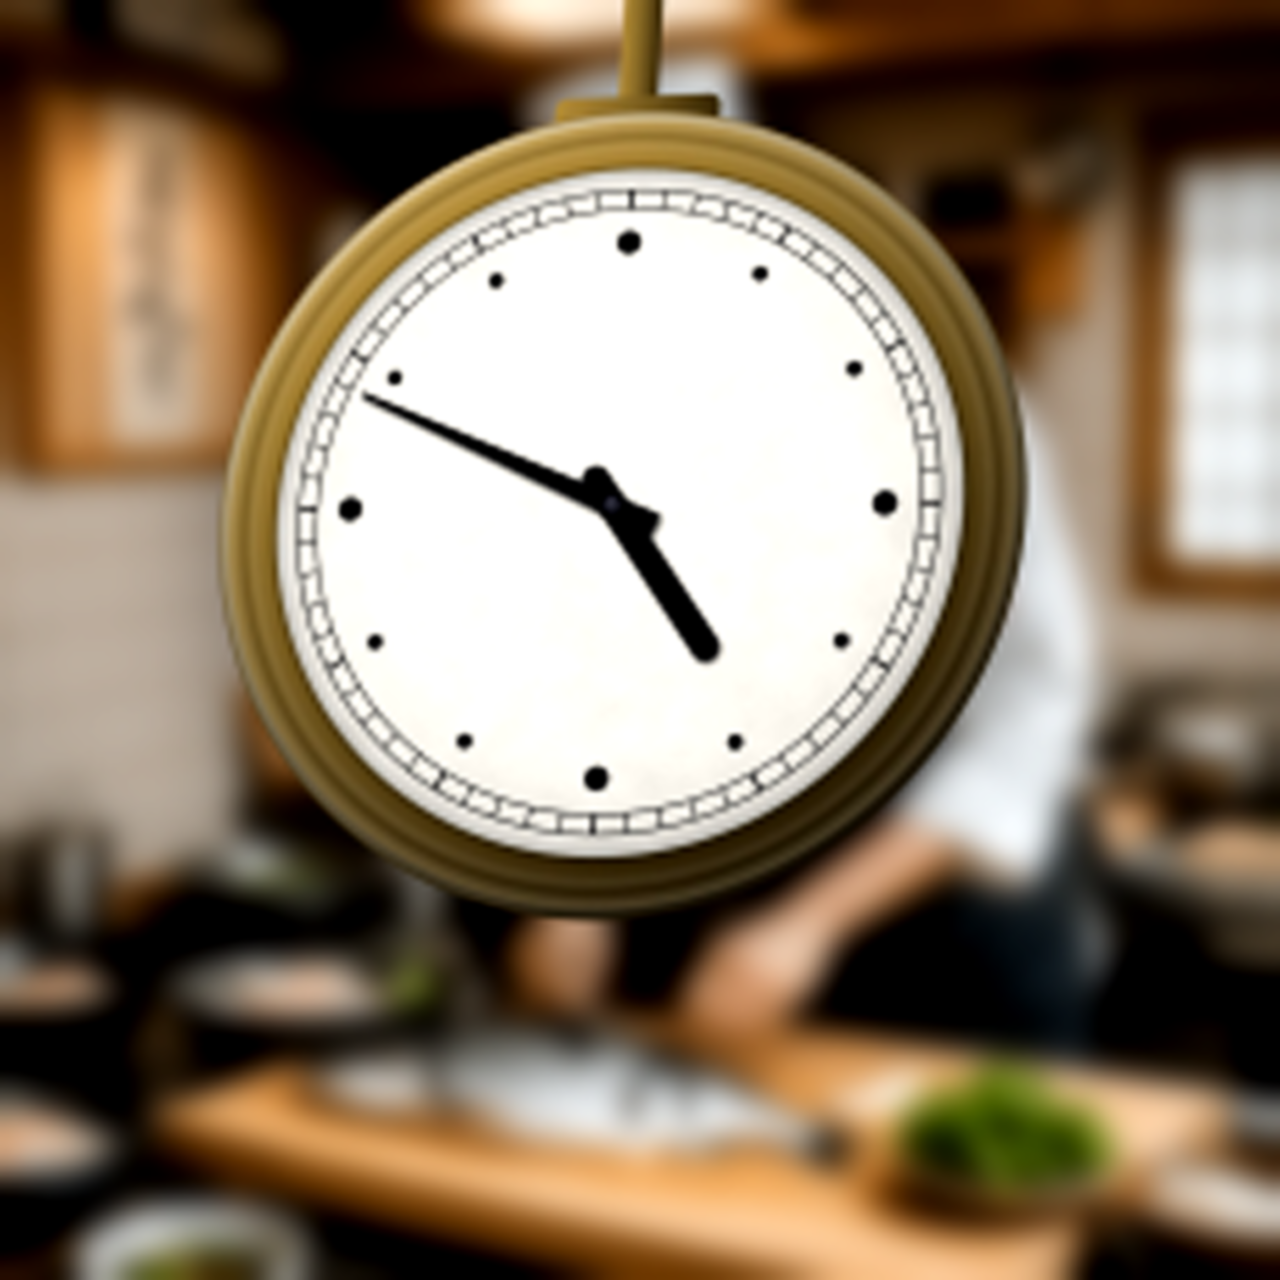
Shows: 4:49
